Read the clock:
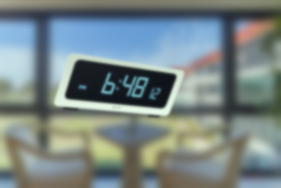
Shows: 6:48
